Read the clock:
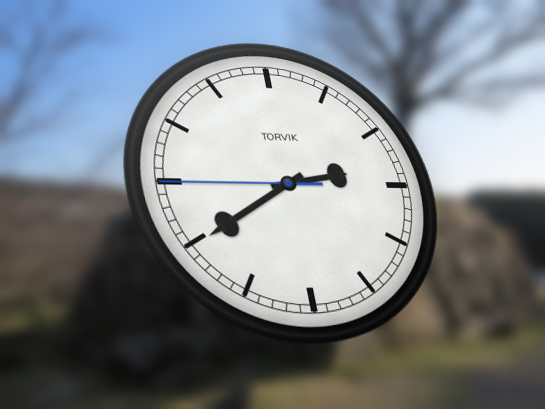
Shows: 2:39:45
